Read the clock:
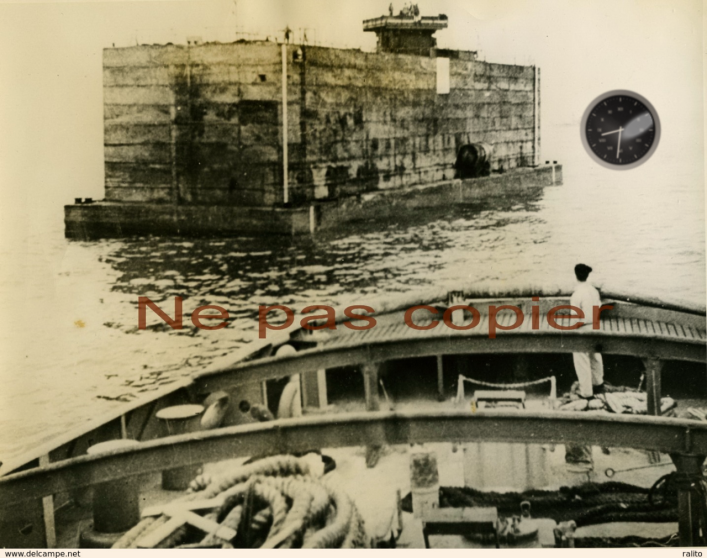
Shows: 8:31
